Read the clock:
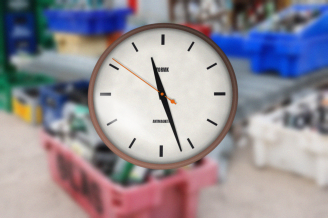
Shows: 11:26:51
